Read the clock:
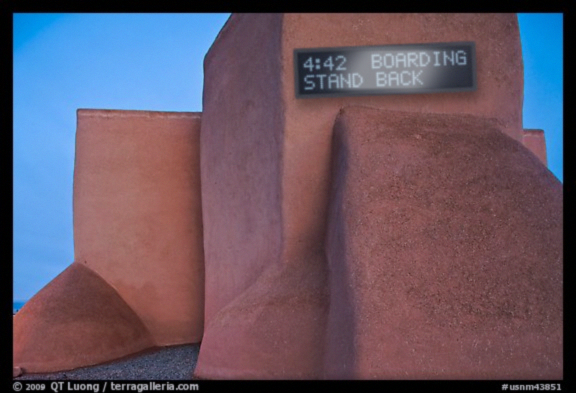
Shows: 4:42
